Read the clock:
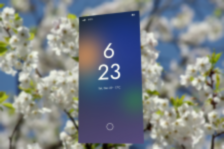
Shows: 6:23
